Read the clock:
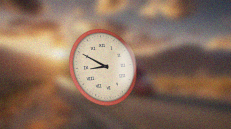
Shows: 8:50
